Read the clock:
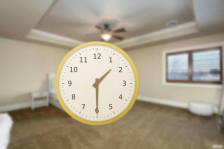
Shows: 1:30
